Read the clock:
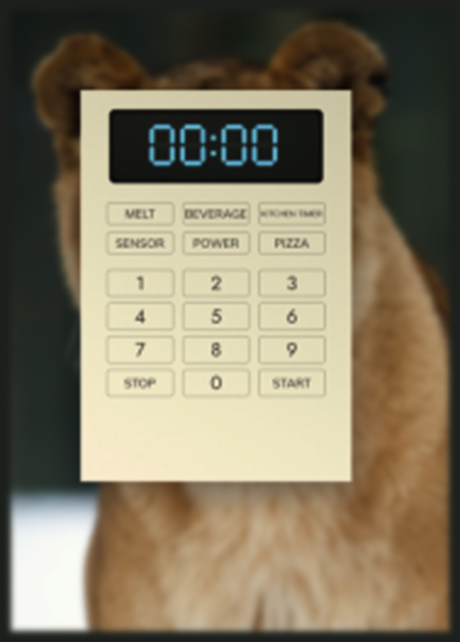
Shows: 0:00
